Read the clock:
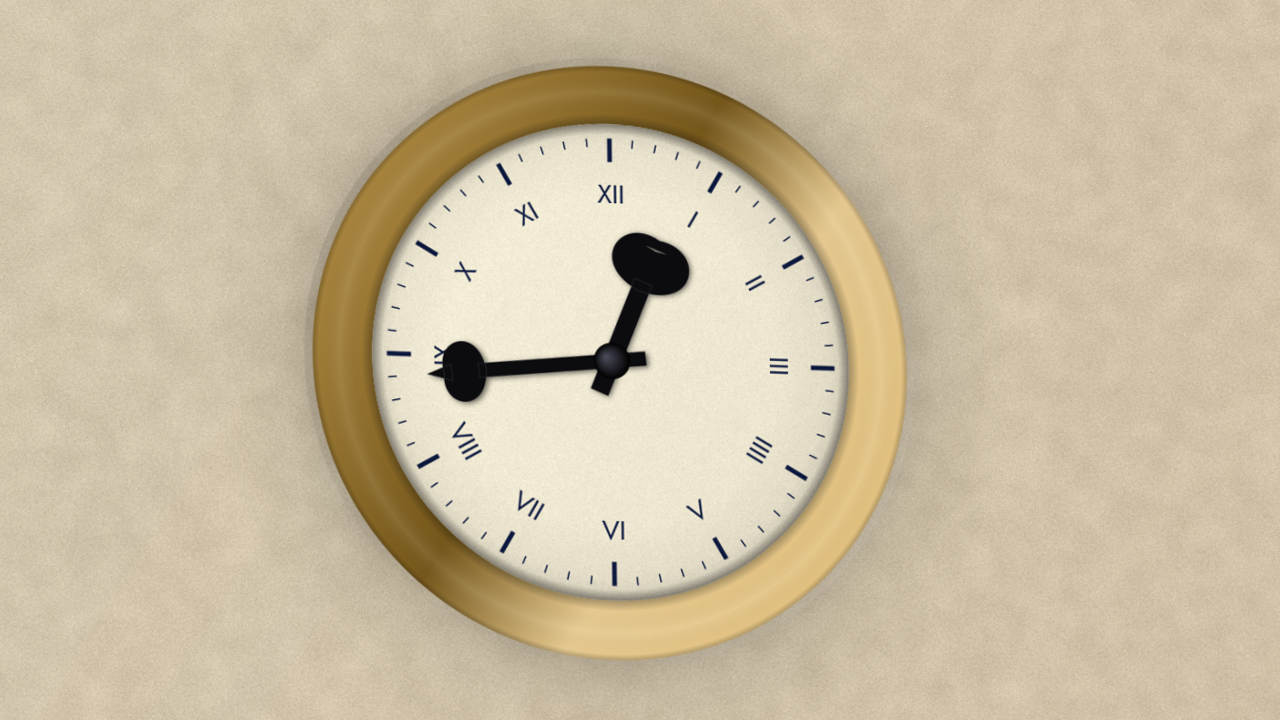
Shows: 12:44
